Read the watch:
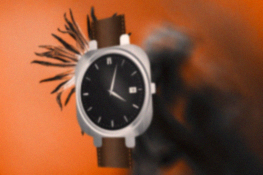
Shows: 4:03
